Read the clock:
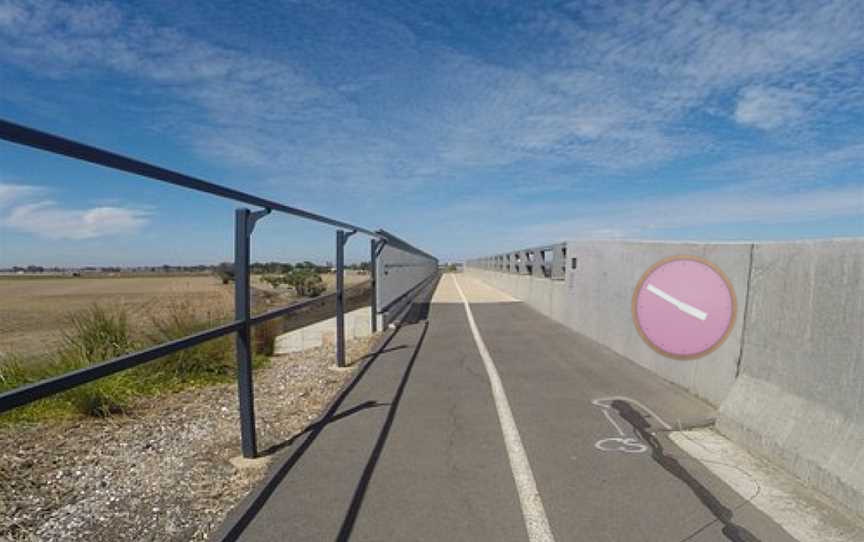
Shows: 3:50
